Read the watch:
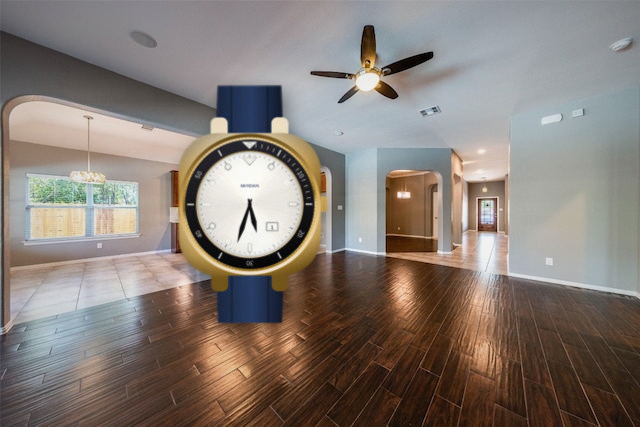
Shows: 5:33
